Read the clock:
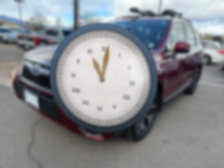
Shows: 11:01
